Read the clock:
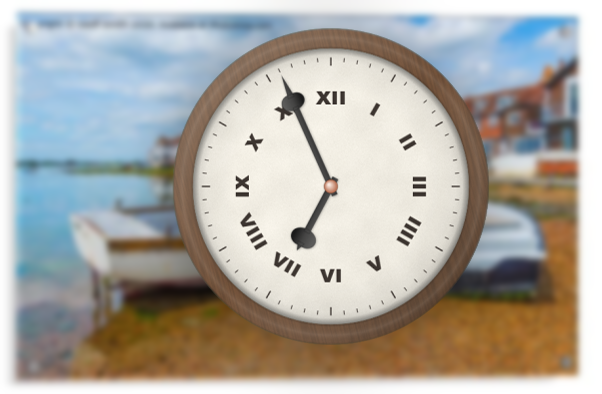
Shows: 6:56
